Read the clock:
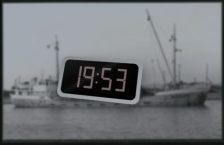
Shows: 19:53
